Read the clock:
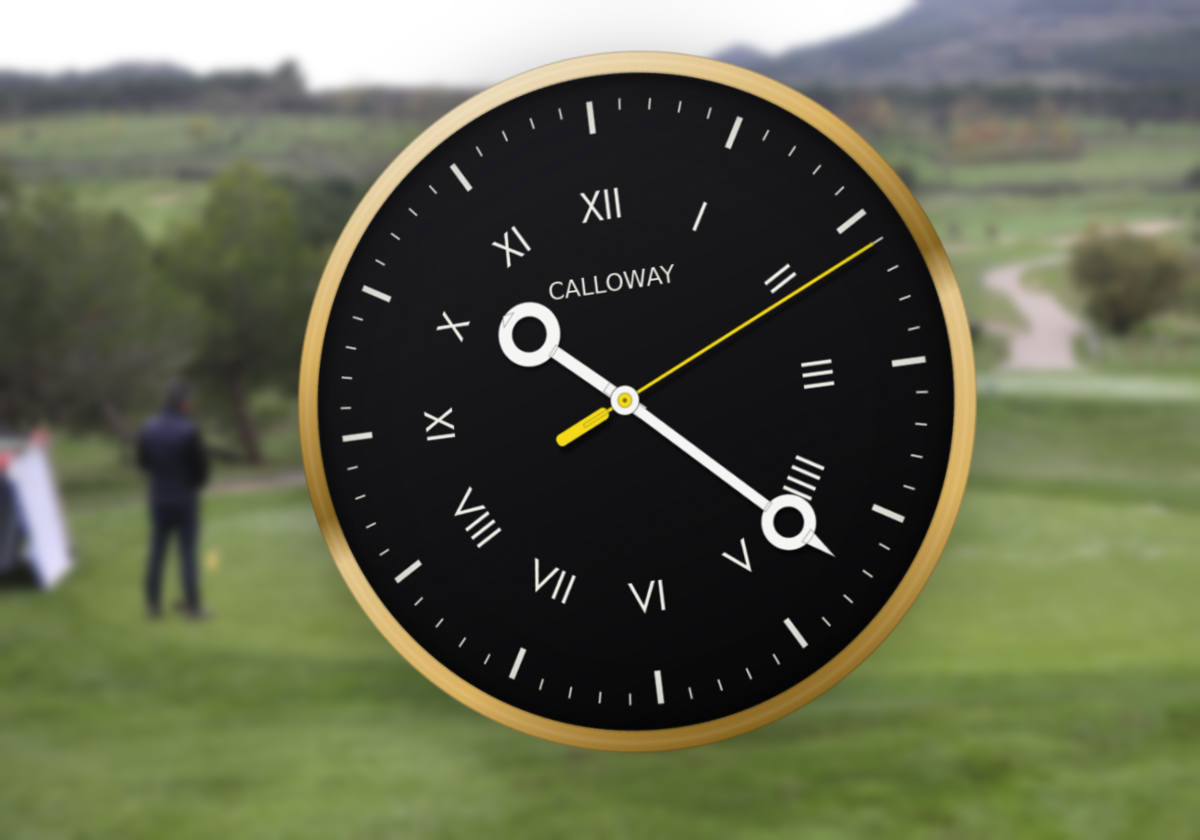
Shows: 10:22:11
